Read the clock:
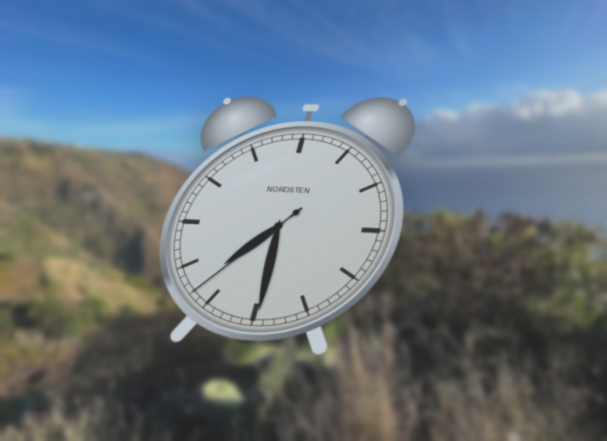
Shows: 7:29:37
